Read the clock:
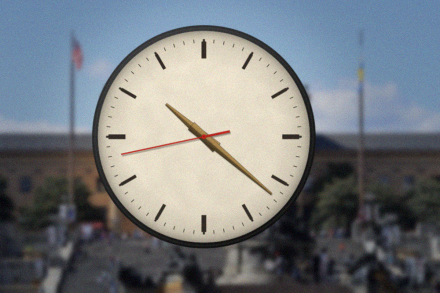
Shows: 10:21:43
